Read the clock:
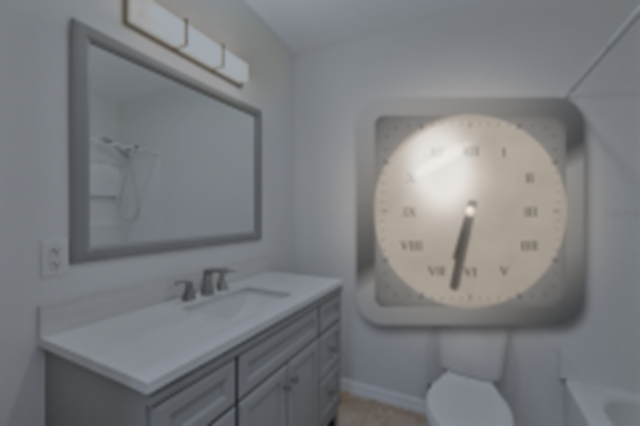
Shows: 6:32
